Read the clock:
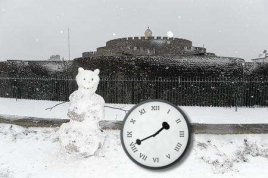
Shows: 1:41
